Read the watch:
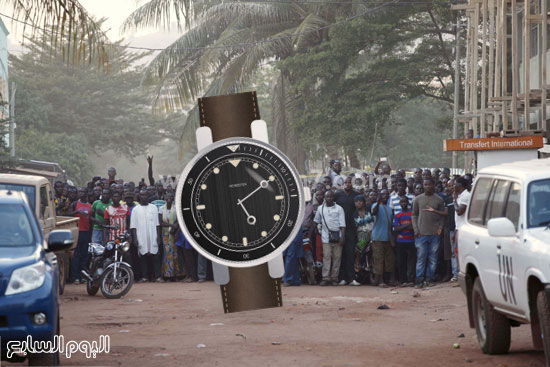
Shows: 5:10
